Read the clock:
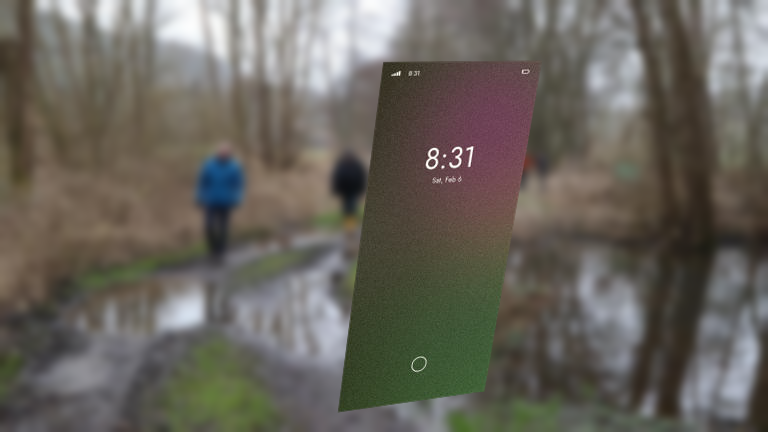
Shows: 8:31
